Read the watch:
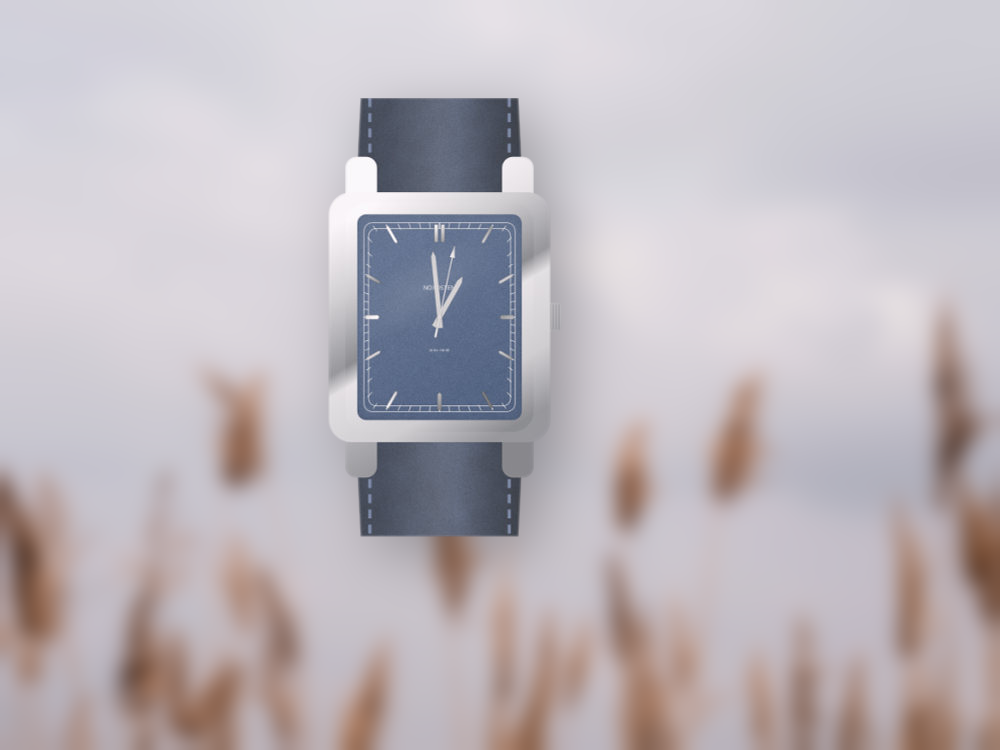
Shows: 12:59:02
